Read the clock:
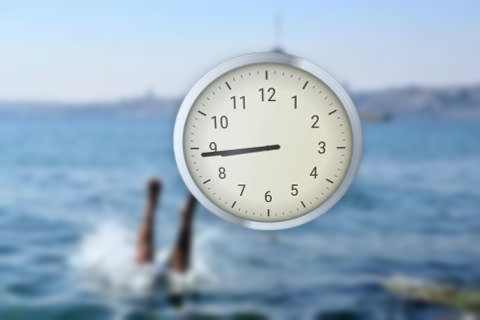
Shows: 8:44
